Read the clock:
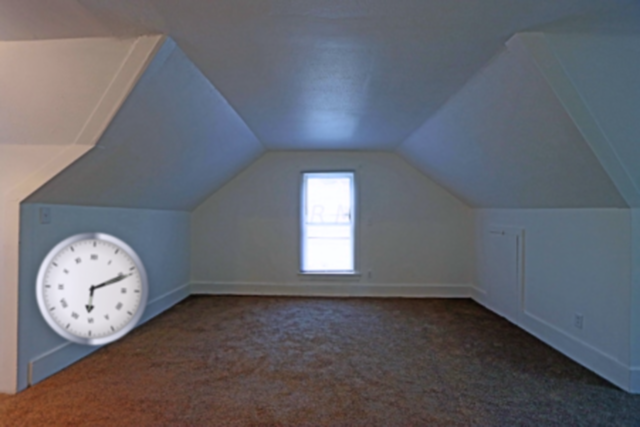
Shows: 6:11
